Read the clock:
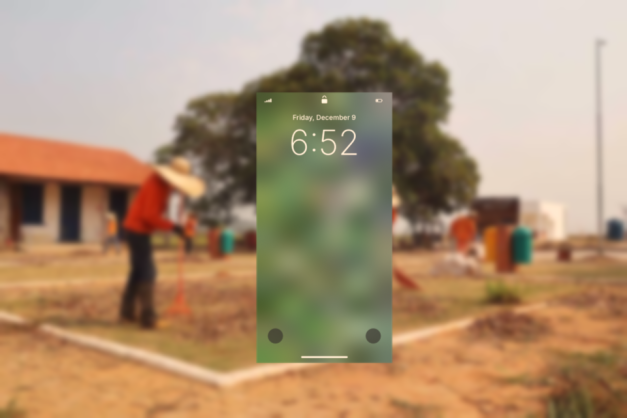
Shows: 6:52
